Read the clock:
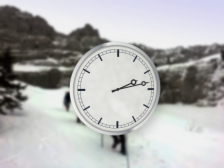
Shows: 2:13
